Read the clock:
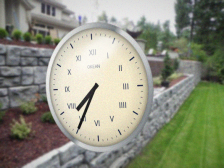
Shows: 7:35
